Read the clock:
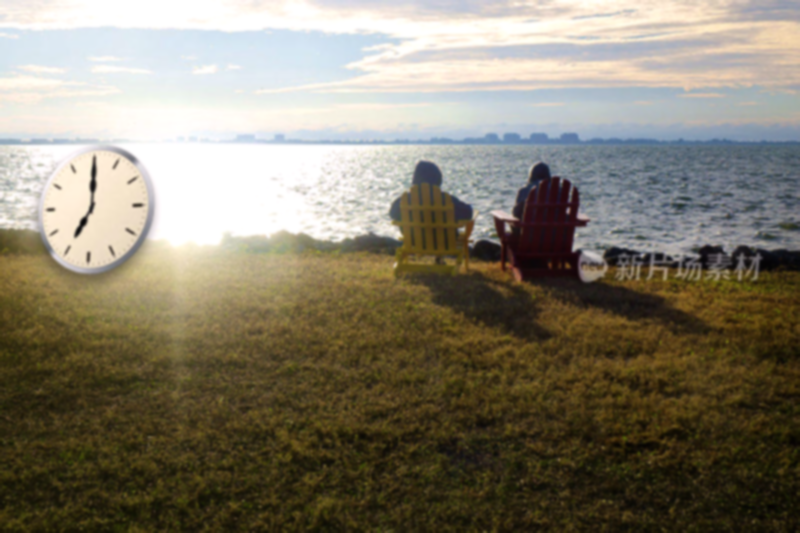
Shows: 7:00
